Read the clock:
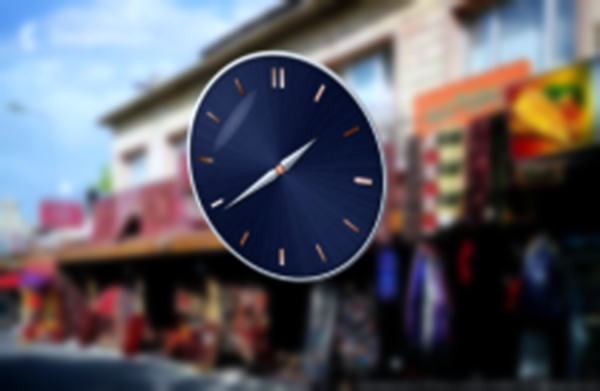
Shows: 1:39
